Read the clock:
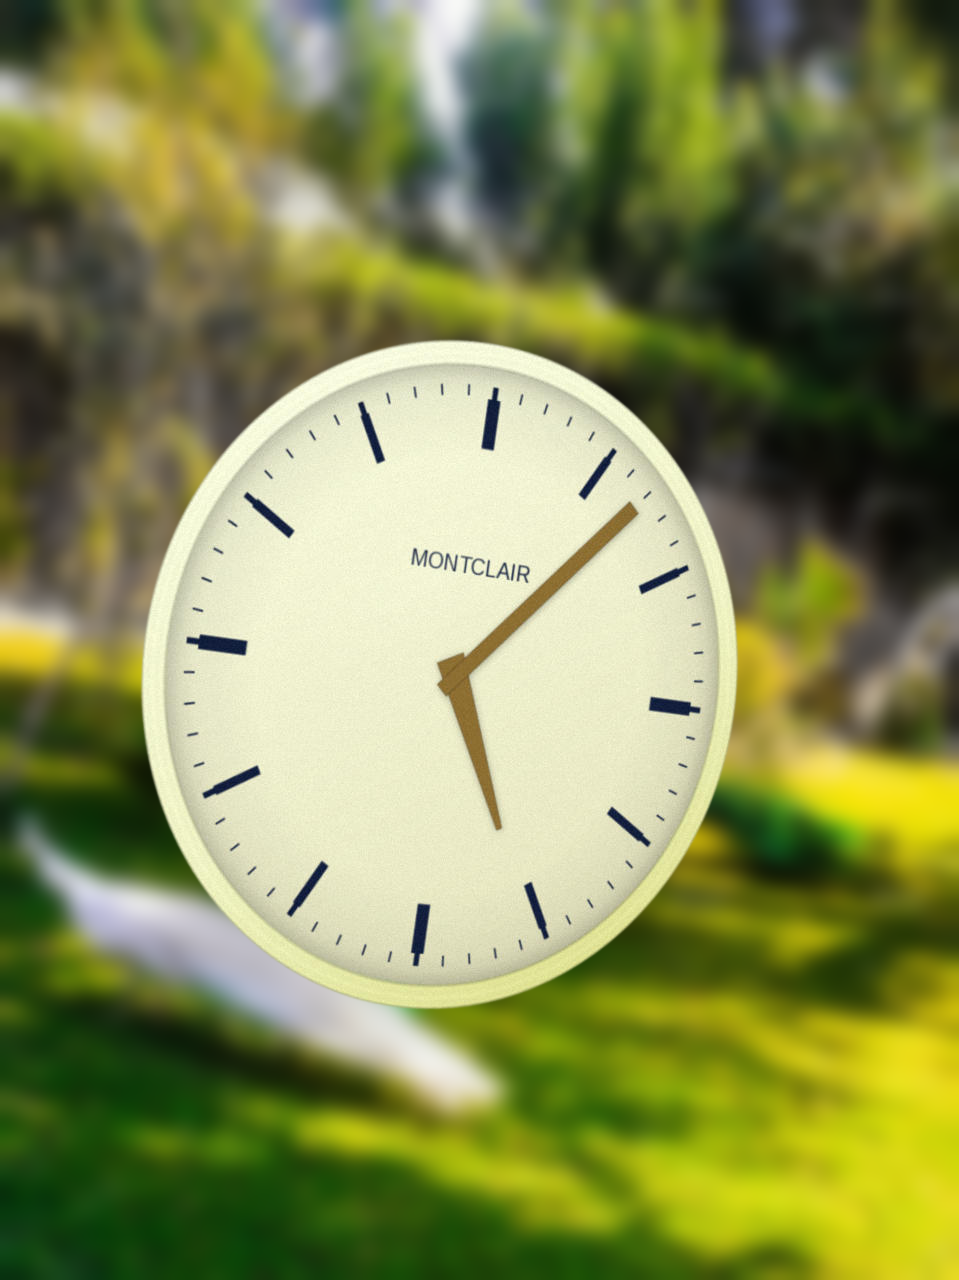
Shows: 5:07
